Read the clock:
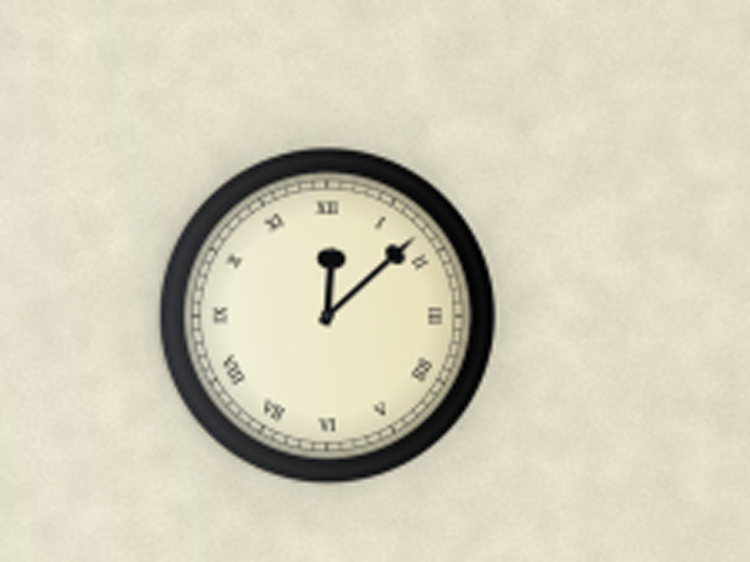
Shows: 12:08
